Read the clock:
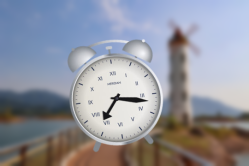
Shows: 7:17
